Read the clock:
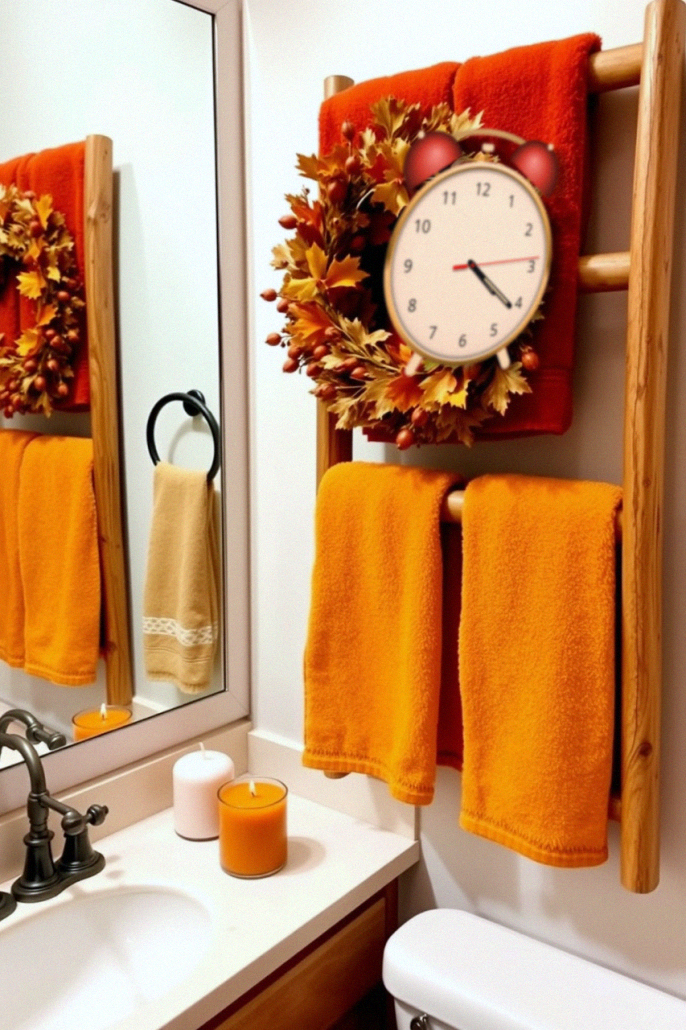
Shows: 4:21:14
